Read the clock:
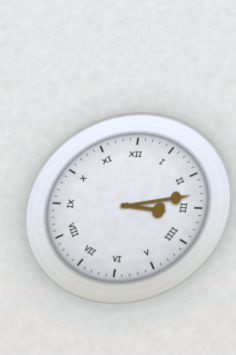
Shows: 3:13
